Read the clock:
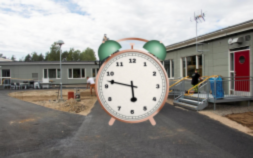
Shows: 5:47
